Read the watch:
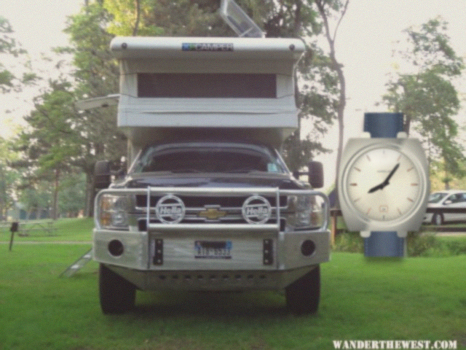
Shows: 8:06
